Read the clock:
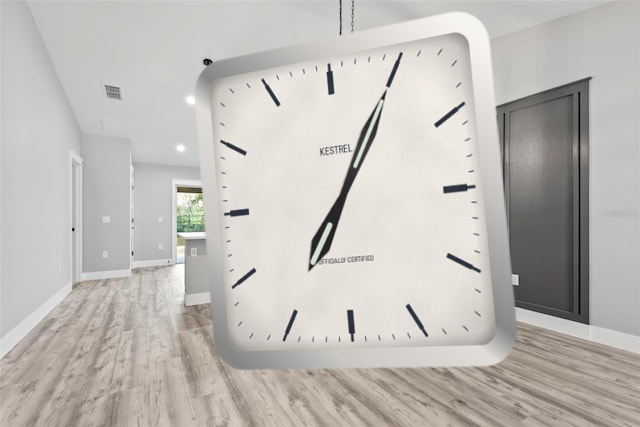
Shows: 7:05
